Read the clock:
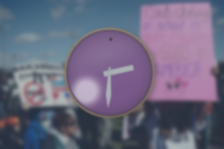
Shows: 2:30
